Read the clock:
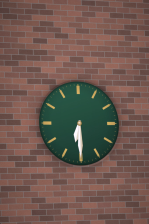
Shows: 6:30
